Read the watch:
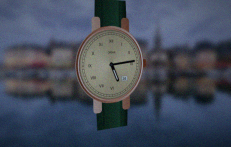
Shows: 5:14
